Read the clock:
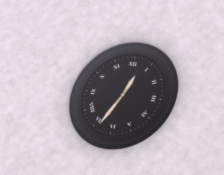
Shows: 12:34
